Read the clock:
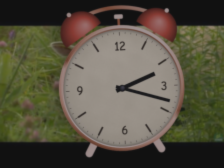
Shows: 2:18
